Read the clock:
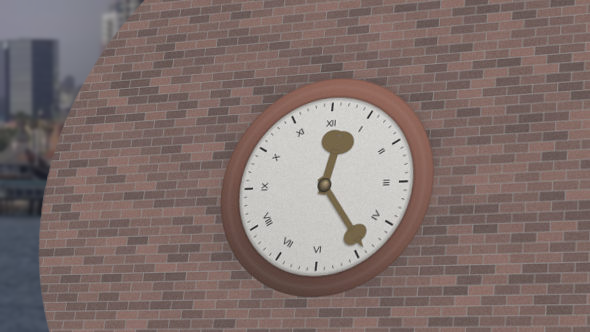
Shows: 12:24
